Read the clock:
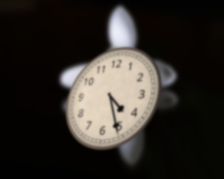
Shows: 4:26
